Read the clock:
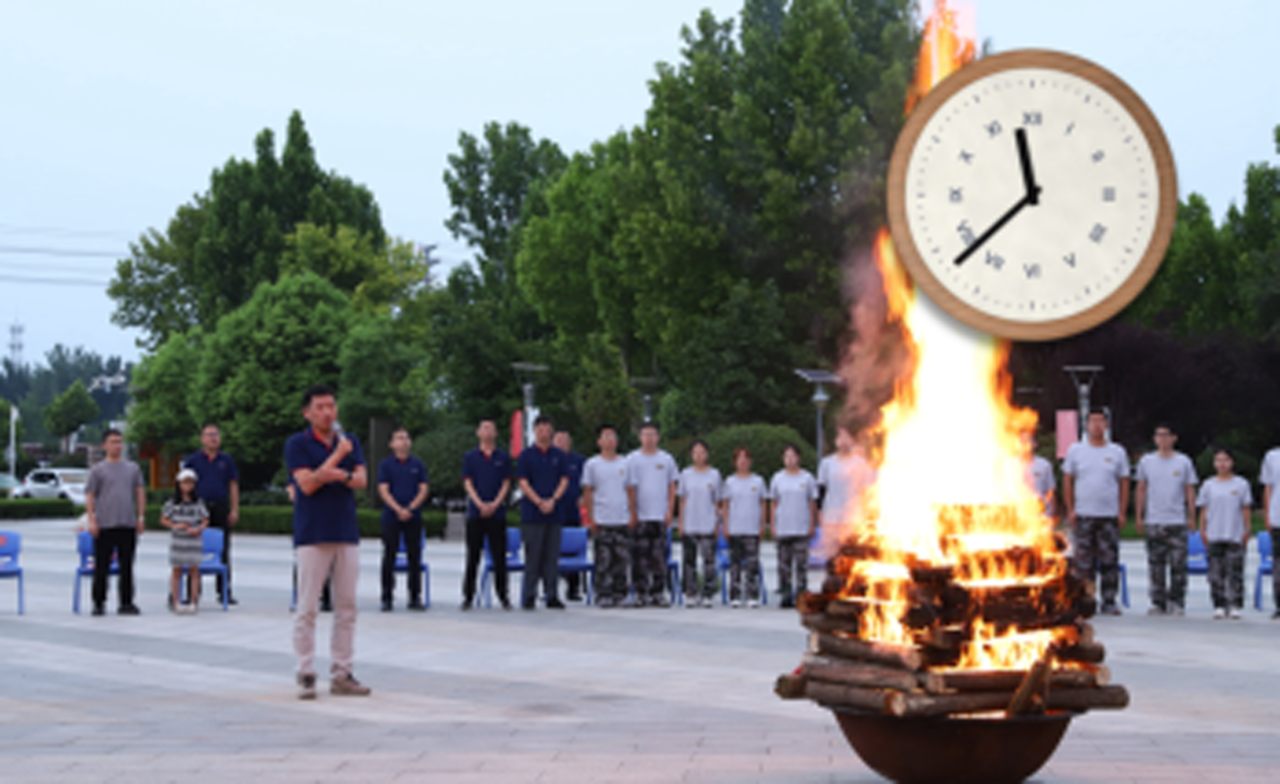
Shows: 11:38
